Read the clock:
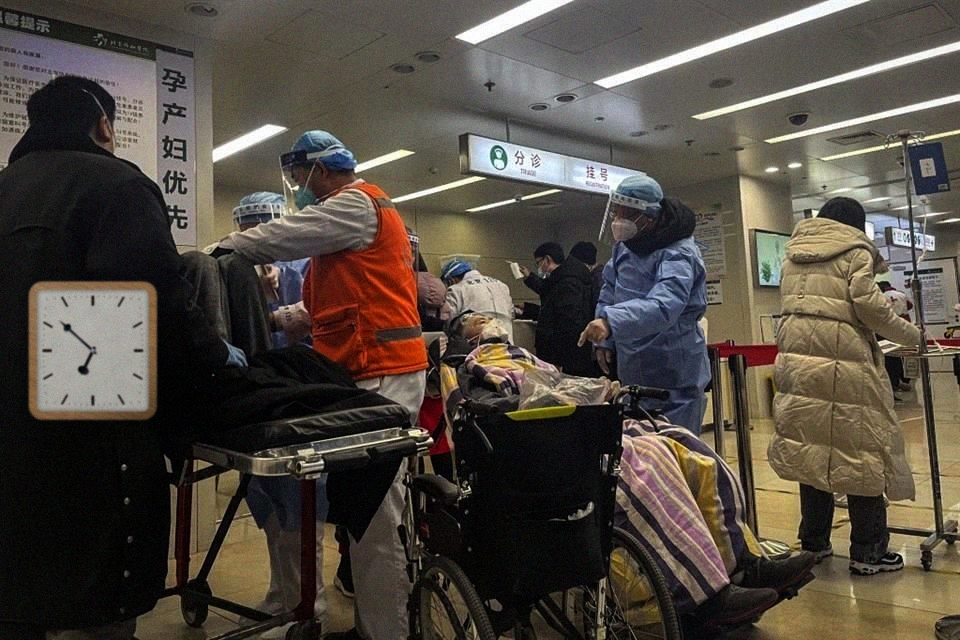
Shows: 6:52
